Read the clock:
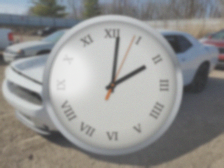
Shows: 2:01:04
